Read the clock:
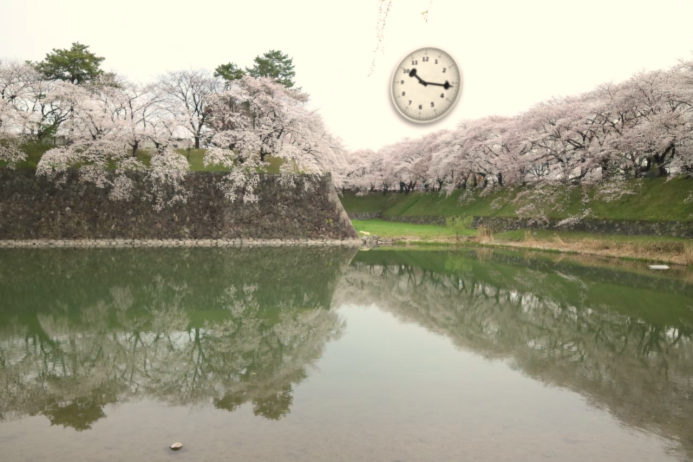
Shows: 10:16
